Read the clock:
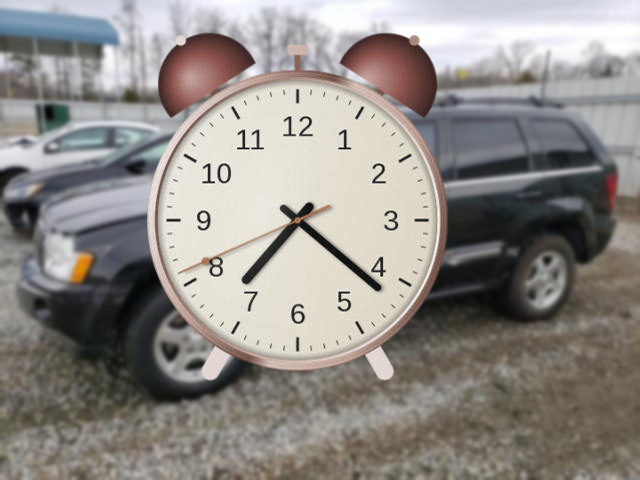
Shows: 7:21:41
